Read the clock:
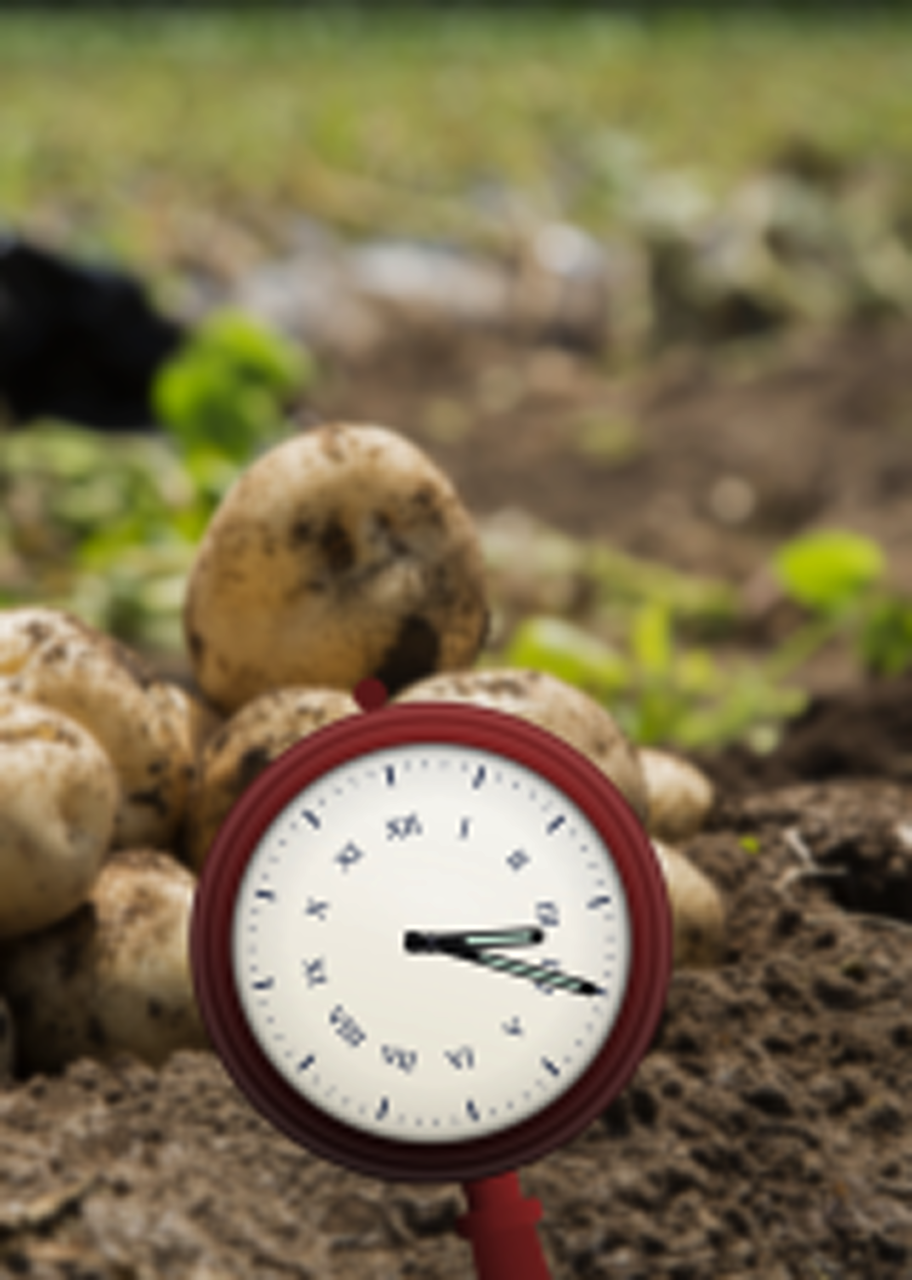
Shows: 3:20
